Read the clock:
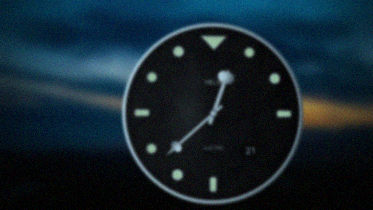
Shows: 12:38
